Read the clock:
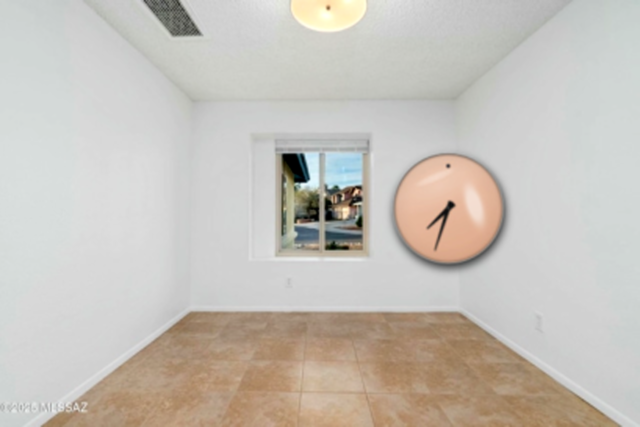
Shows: 7:33
